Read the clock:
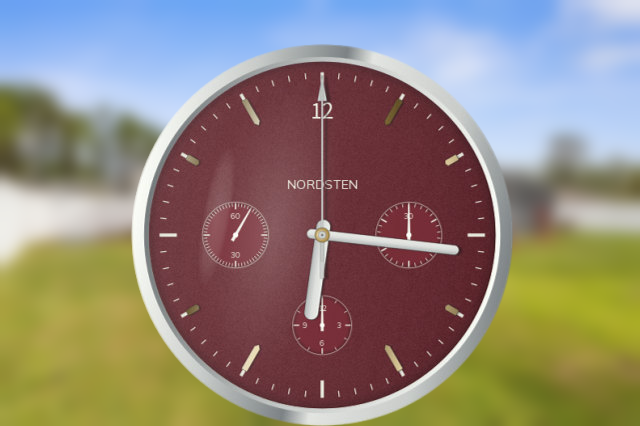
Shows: 6:16:05
